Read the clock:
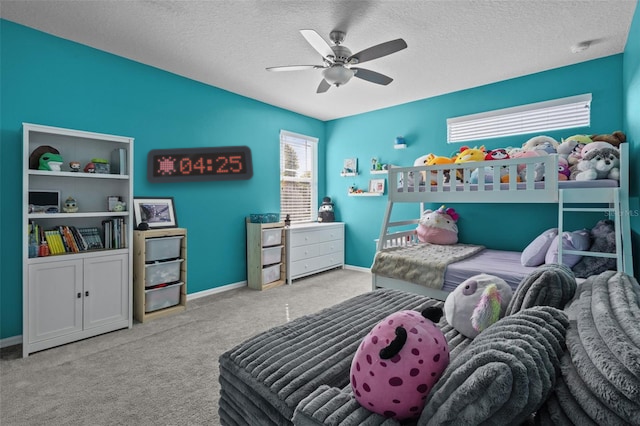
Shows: 4:25
